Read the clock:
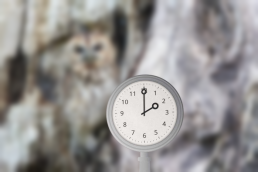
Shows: 2:00
